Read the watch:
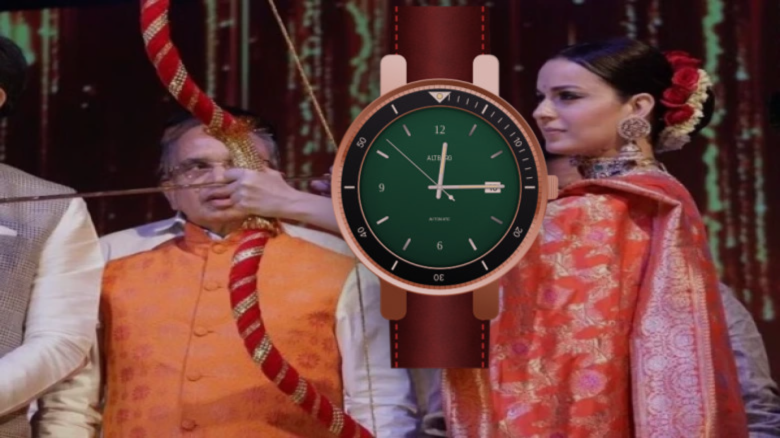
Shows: 12:14:52
